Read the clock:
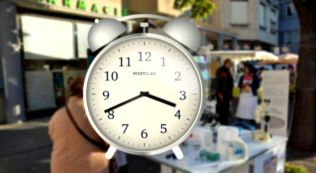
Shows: 3:41
